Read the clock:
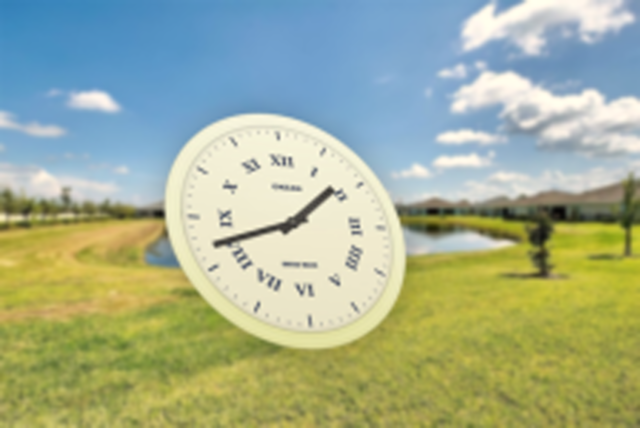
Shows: 1:42
